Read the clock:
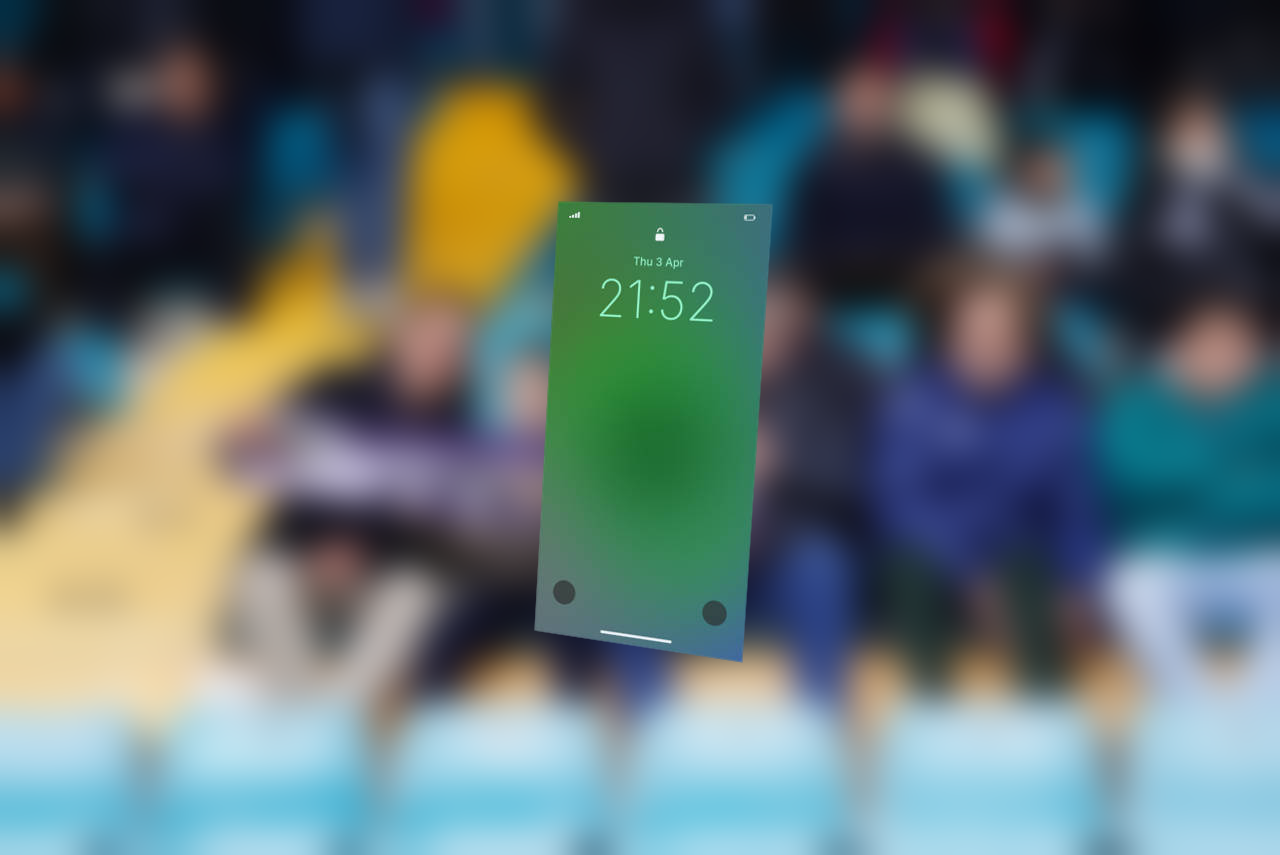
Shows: 21:52
